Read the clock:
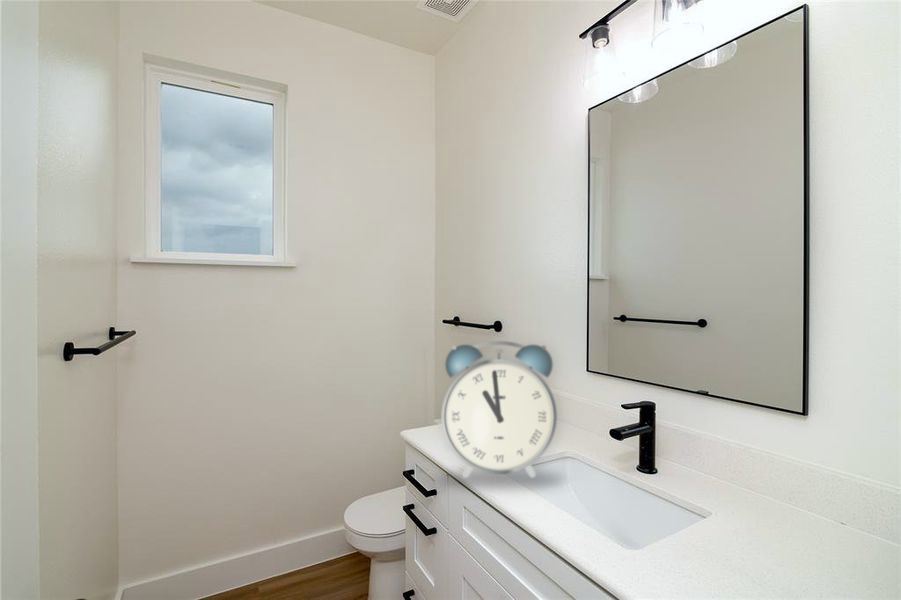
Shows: 10:59
